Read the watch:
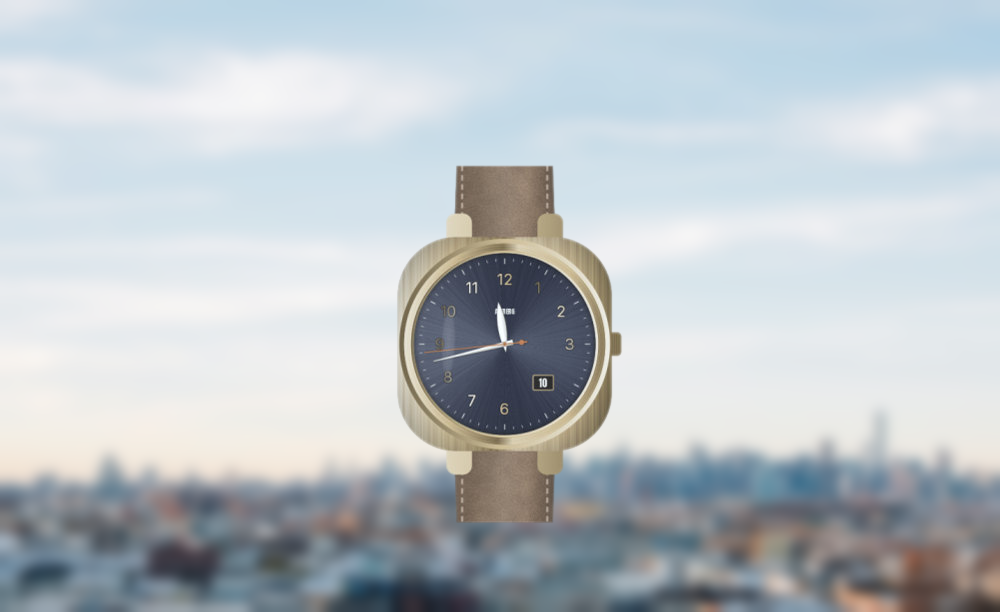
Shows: 11:42:44
